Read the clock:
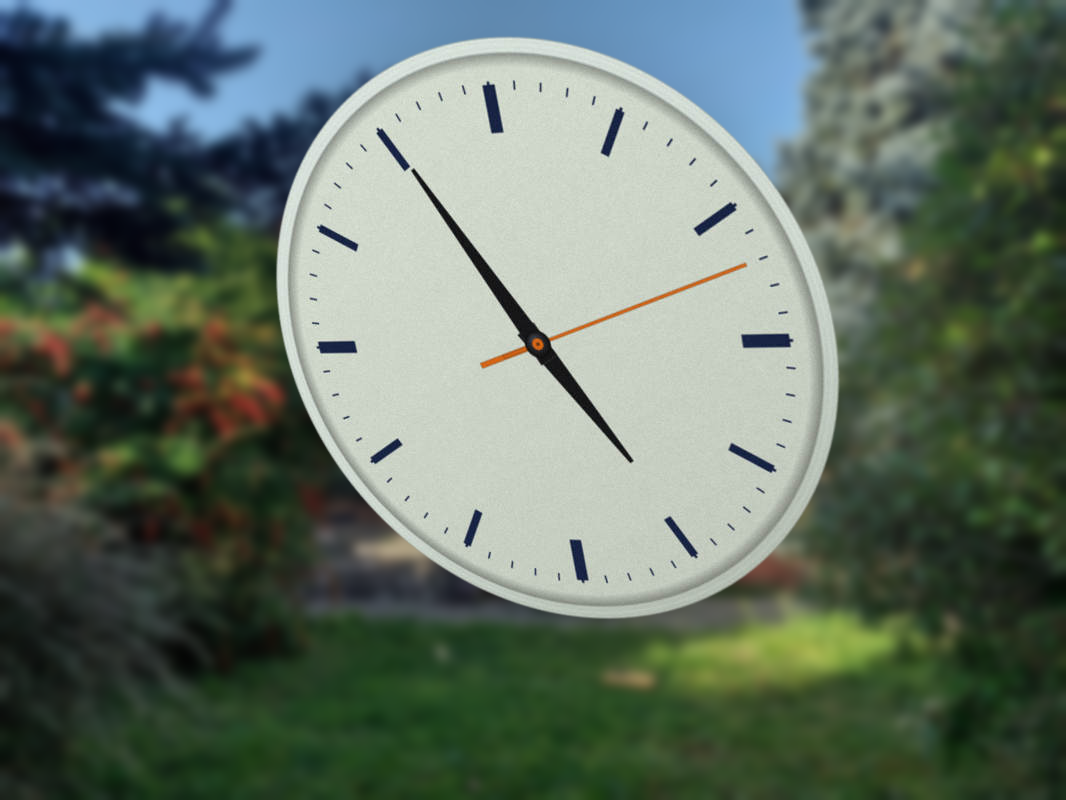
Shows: 4:55:12
